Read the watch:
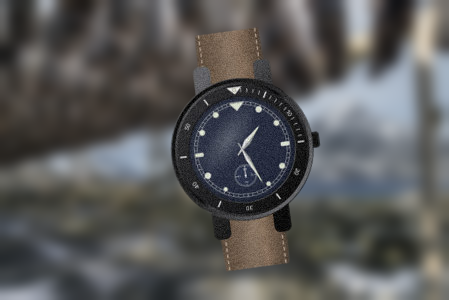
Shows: 1:26
